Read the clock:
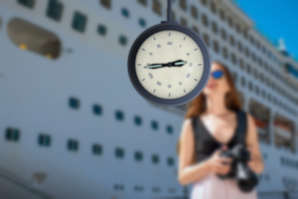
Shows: 2:44
